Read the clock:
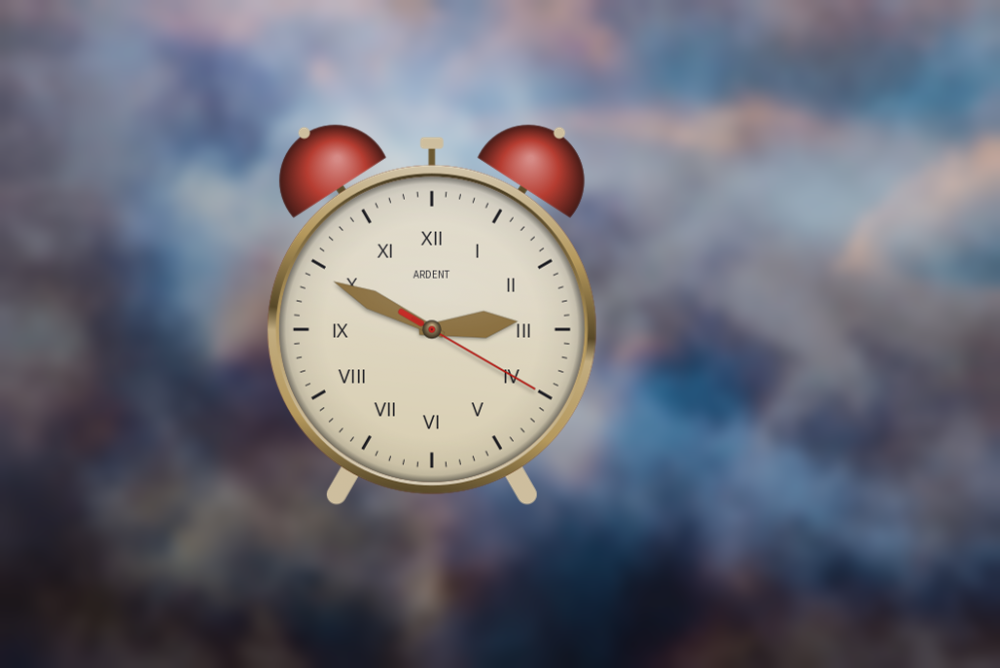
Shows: 2:49:20
